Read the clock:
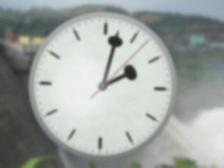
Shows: 2:02:07
